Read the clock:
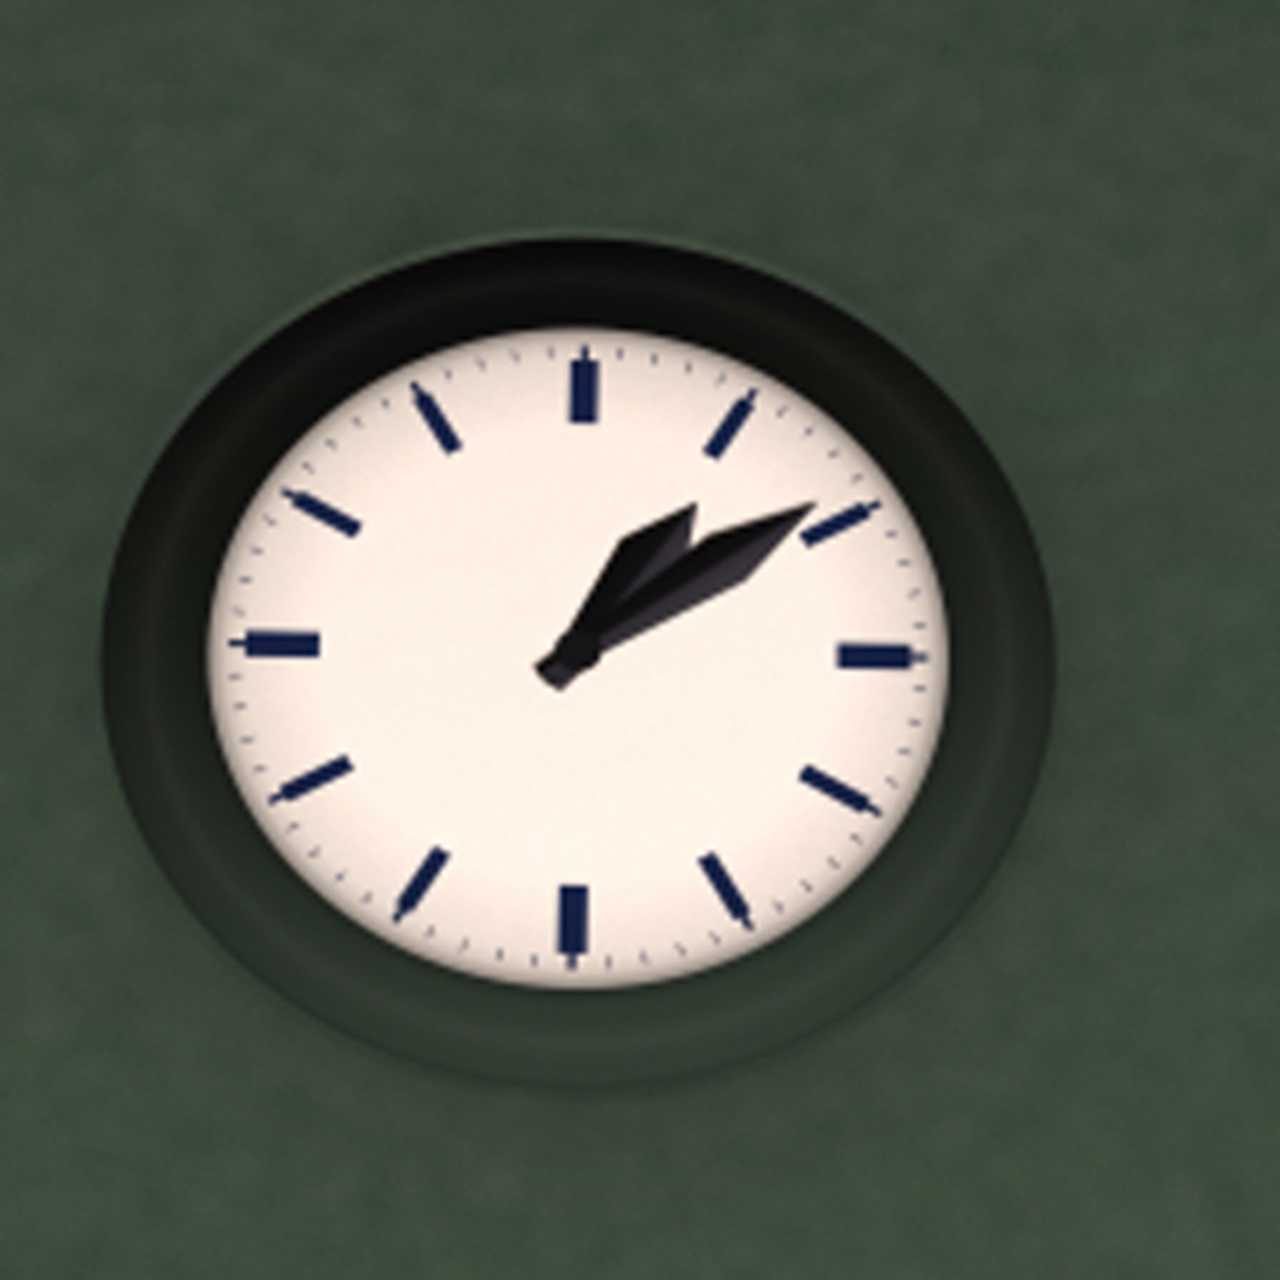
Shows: 1:09
